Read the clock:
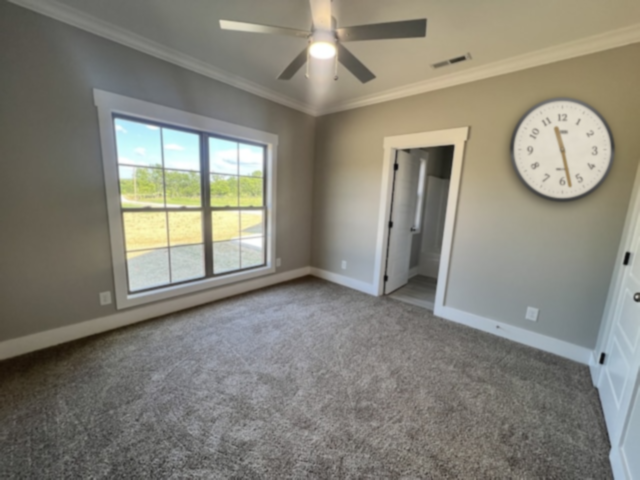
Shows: 11:28
